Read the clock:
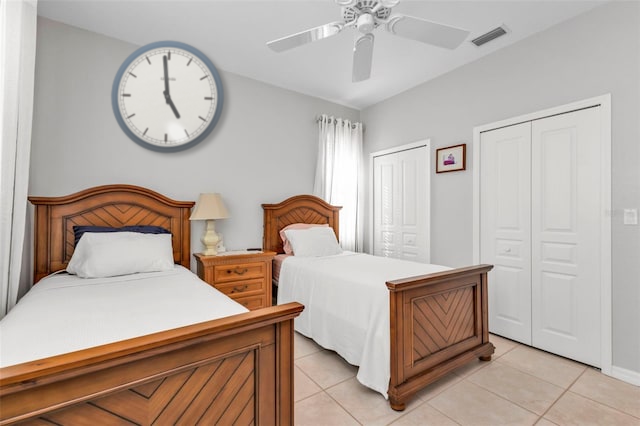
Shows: 4:59
